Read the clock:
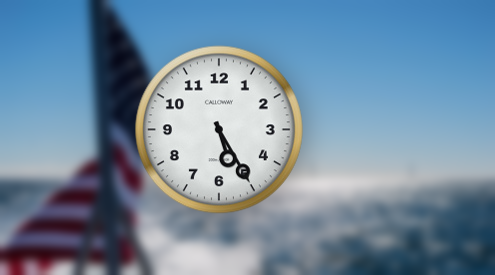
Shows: 5:25
